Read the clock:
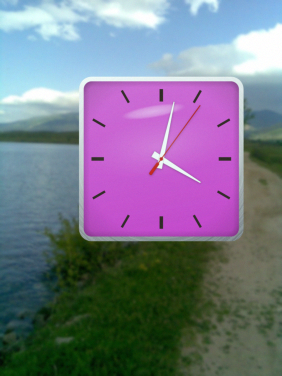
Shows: 4:02:06
